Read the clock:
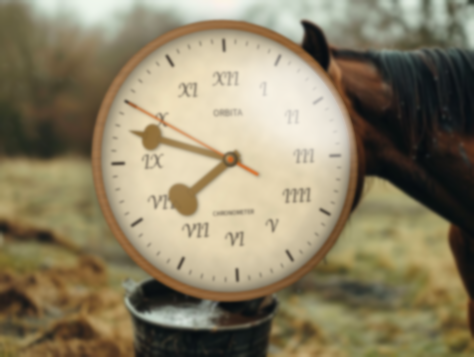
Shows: 7:47:50
